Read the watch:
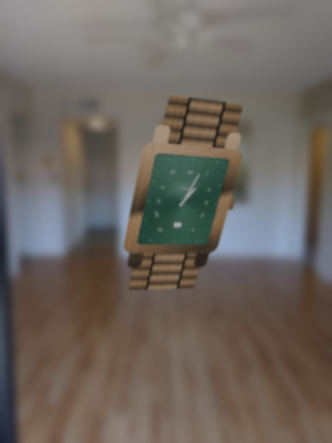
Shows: 1:03
